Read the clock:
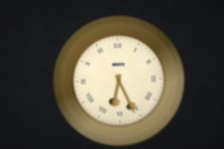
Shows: 6:26
